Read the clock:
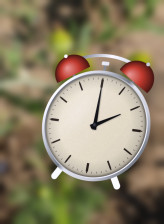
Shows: 2:00
